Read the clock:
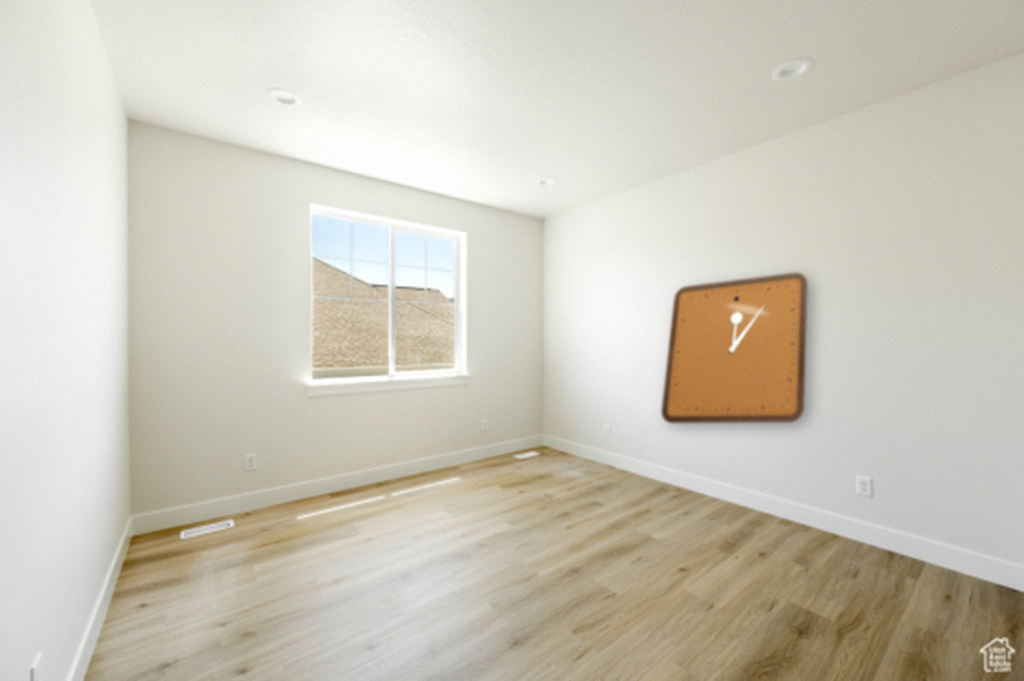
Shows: 12:06
